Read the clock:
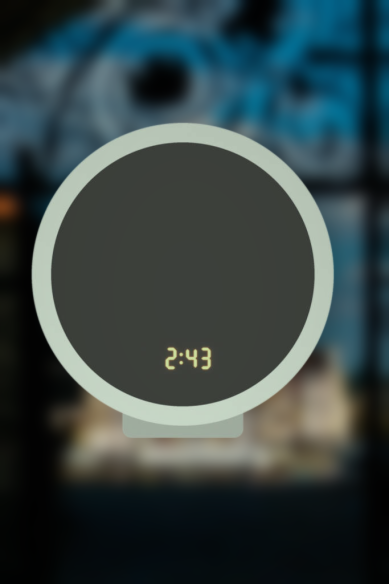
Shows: 2:43
